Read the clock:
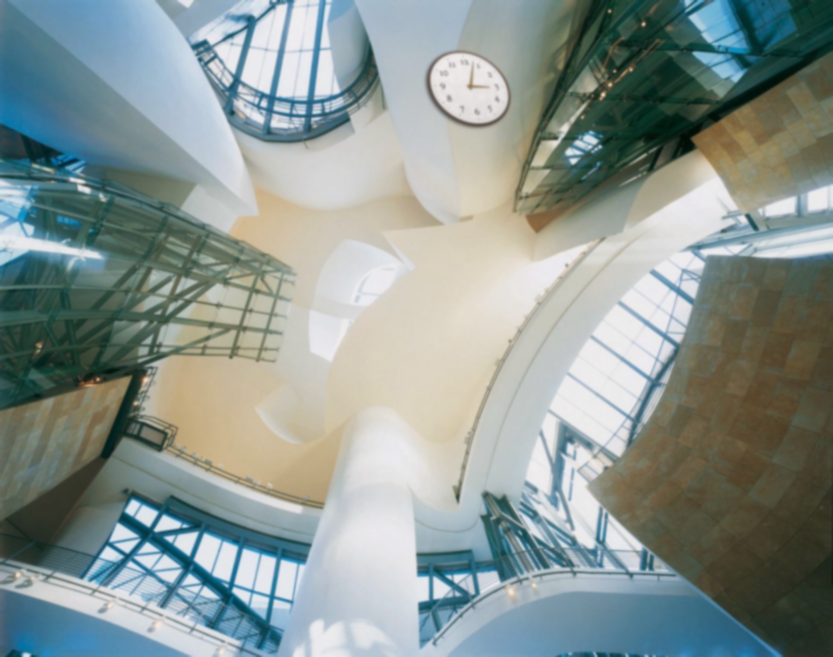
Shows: 3:03
